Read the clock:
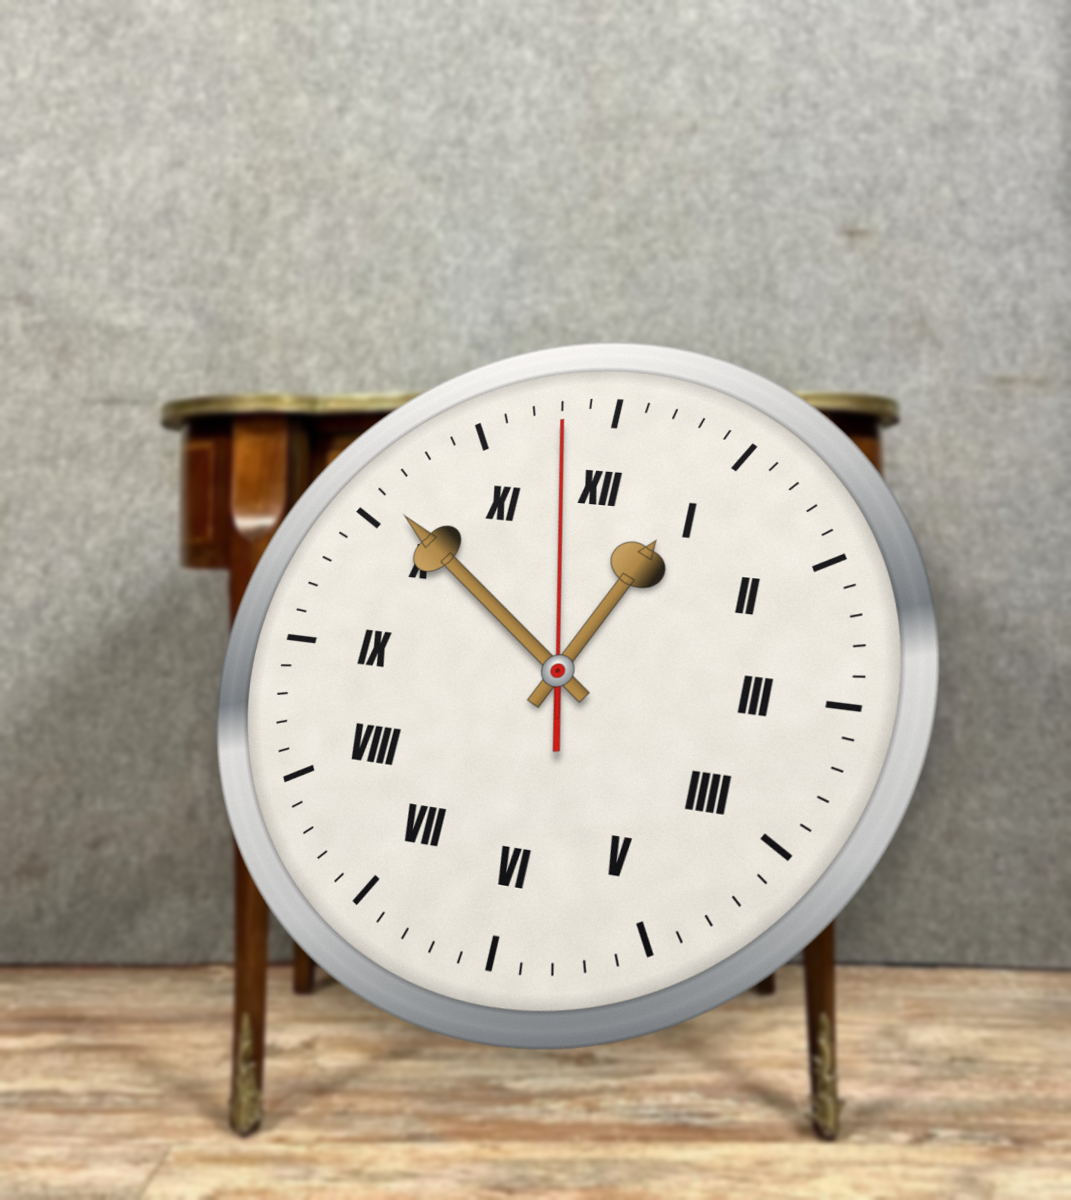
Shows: 12:50:58
